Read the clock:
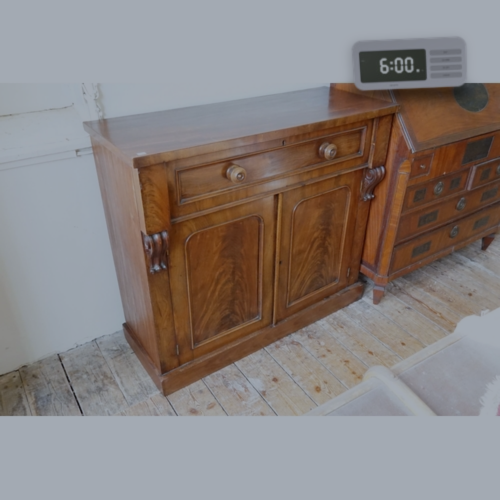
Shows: 6:00
